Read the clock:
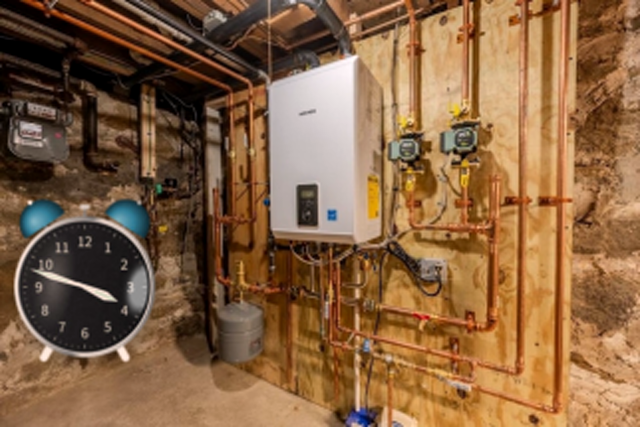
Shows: 3:48
